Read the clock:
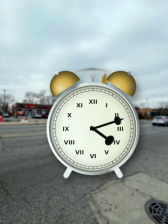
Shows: 4:12
